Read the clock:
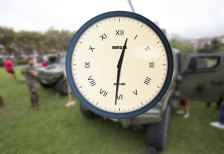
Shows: 12:31
